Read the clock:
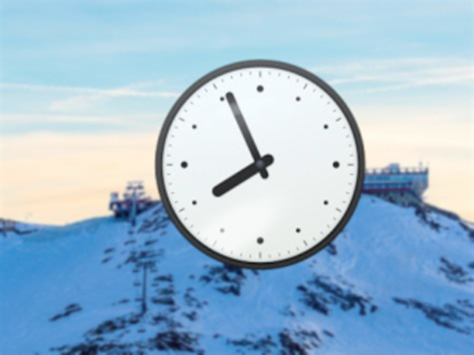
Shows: 7:56
